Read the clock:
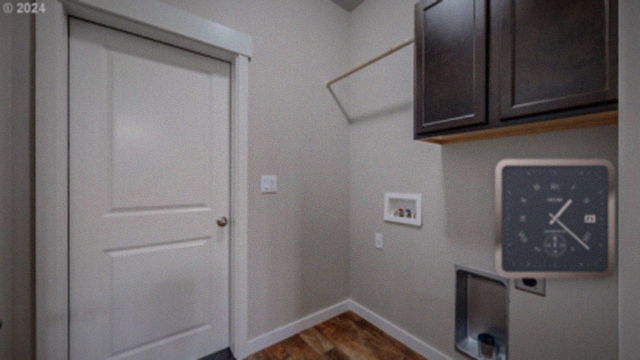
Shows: 1:22
